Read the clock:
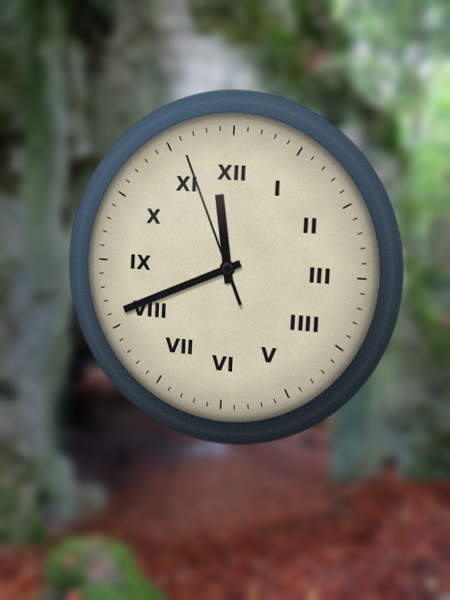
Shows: 11:40:56
